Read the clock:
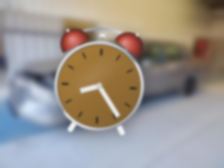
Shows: 8:24
